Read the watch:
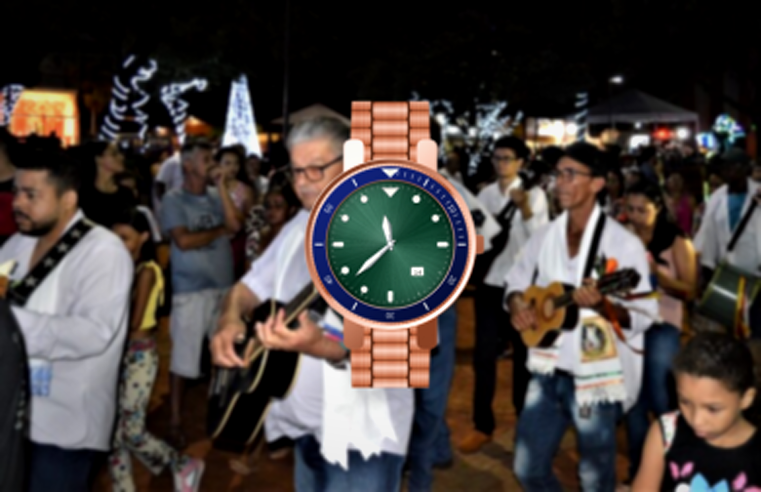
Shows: 11:38
